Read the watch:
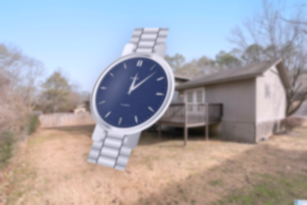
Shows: 12:07
